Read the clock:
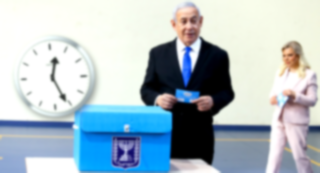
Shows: 12:26
